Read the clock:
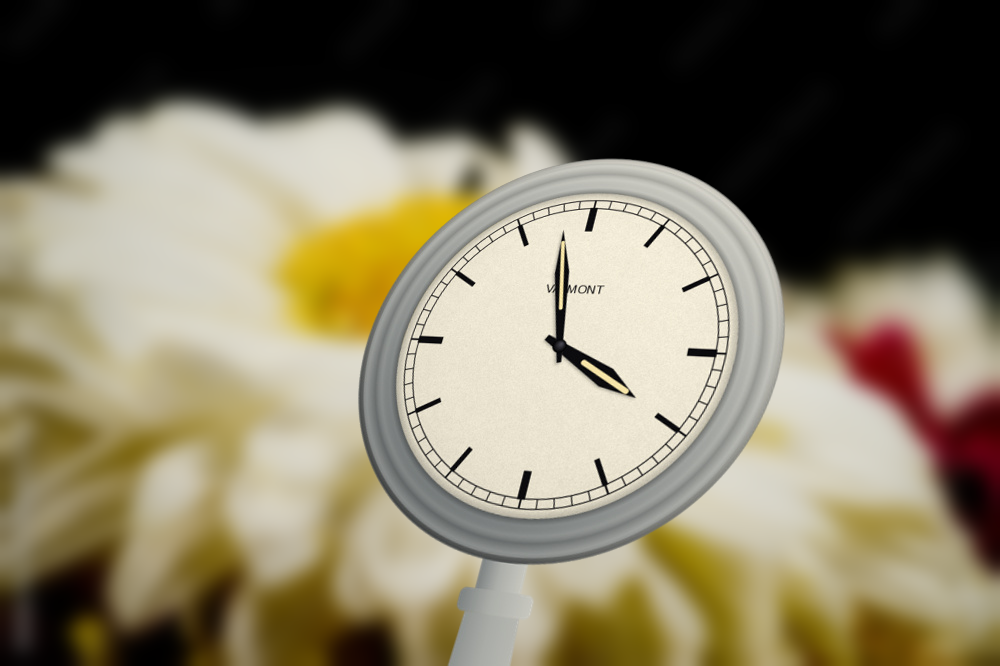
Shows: 3:58
